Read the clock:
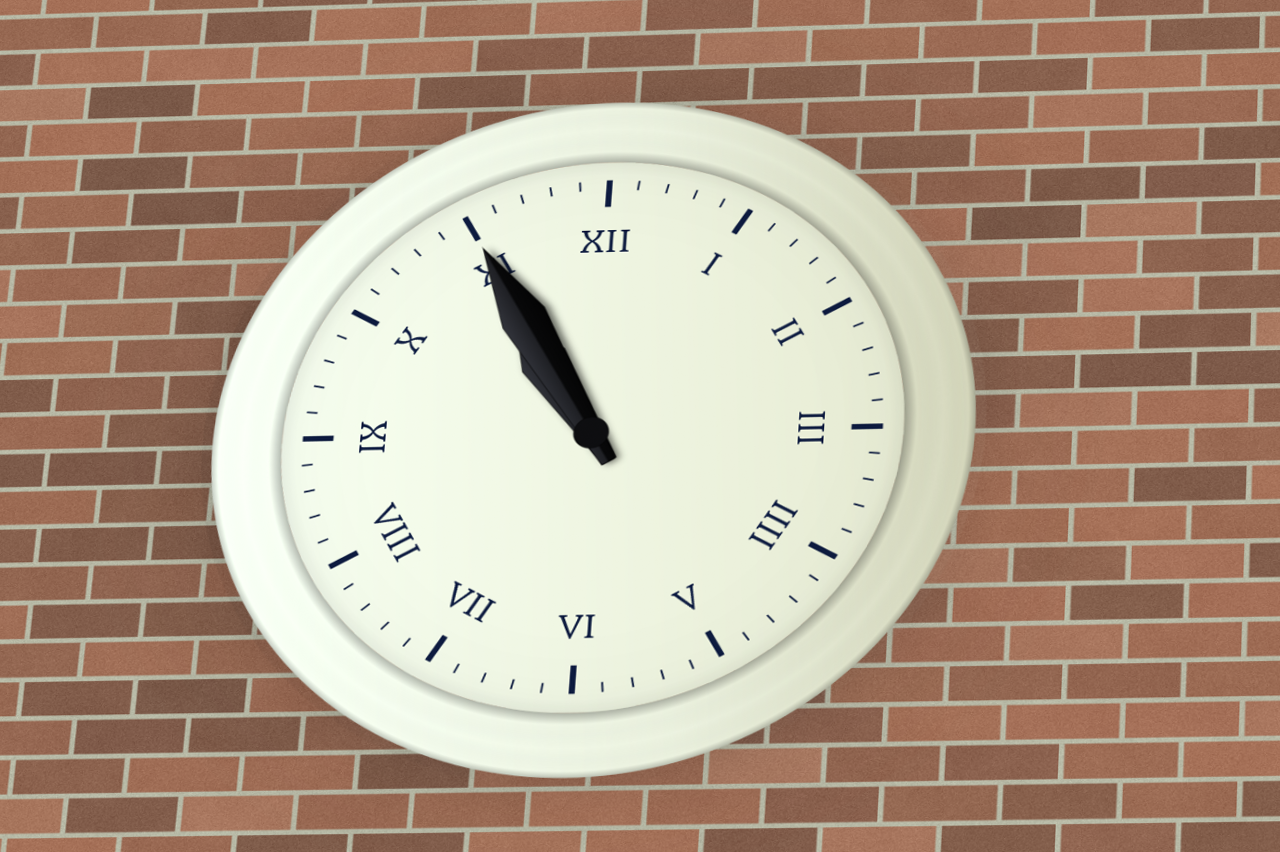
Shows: 10:55
